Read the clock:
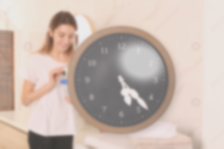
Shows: 5:23
